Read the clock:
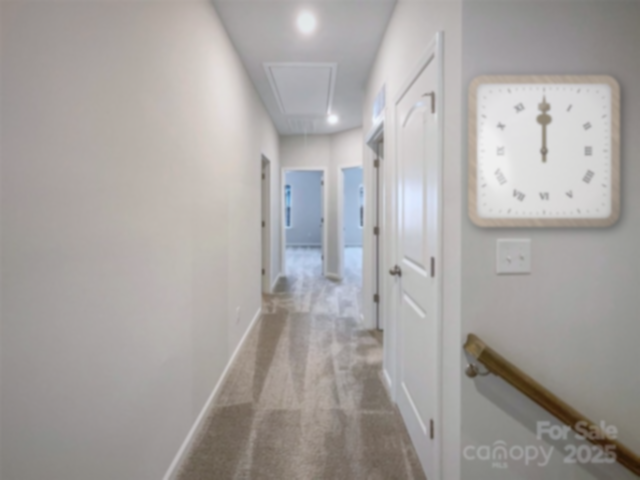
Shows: 12:00
